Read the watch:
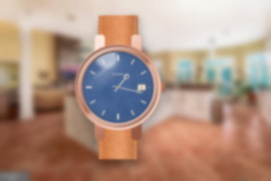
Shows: 1:17
